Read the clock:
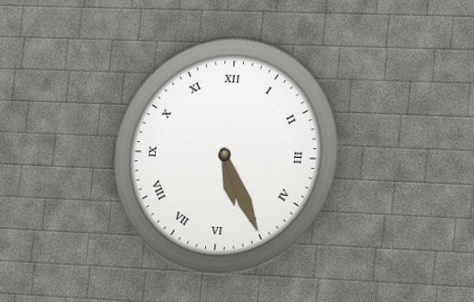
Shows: 5:25
